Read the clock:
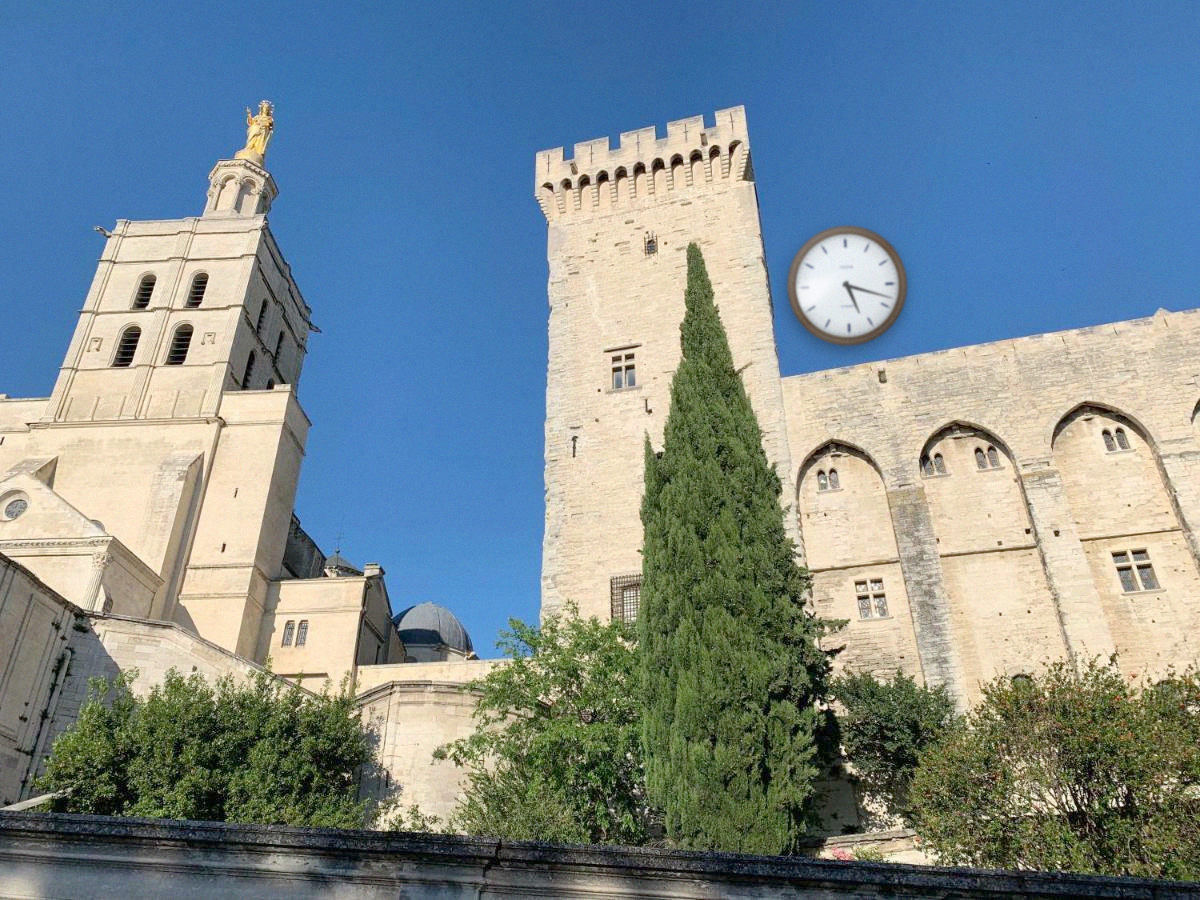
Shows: 5:18
